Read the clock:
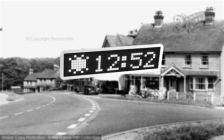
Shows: 12:52
